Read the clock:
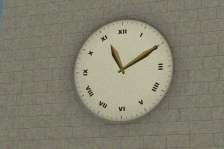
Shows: 11:10
